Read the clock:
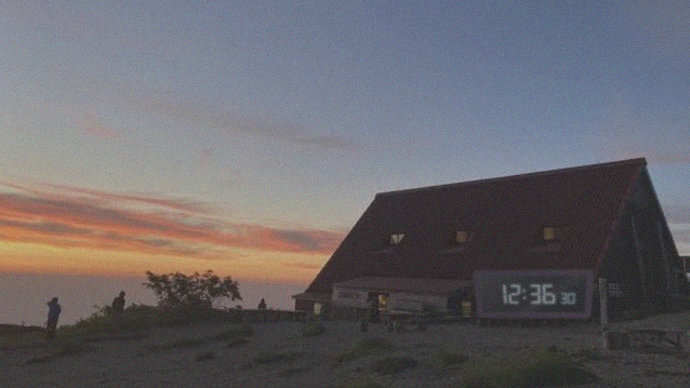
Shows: 12:36:30
